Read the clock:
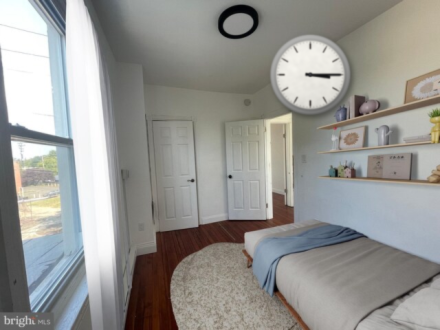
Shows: 3:15
